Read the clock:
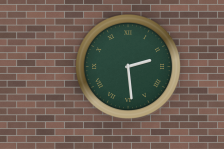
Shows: 2:29
